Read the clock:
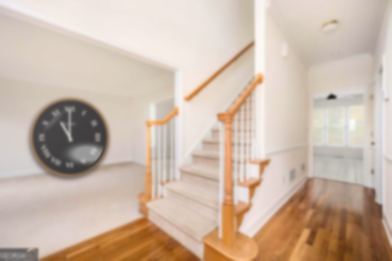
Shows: 11:00
